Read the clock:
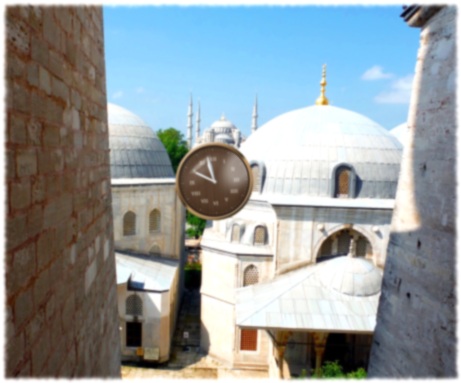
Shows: 9:58
